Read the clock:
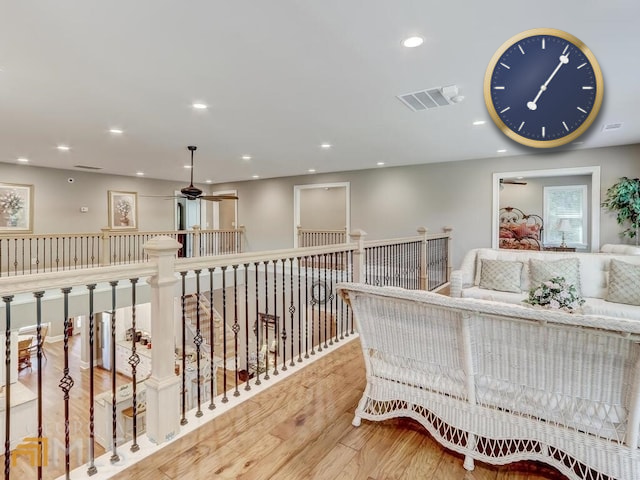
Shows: 7:06
